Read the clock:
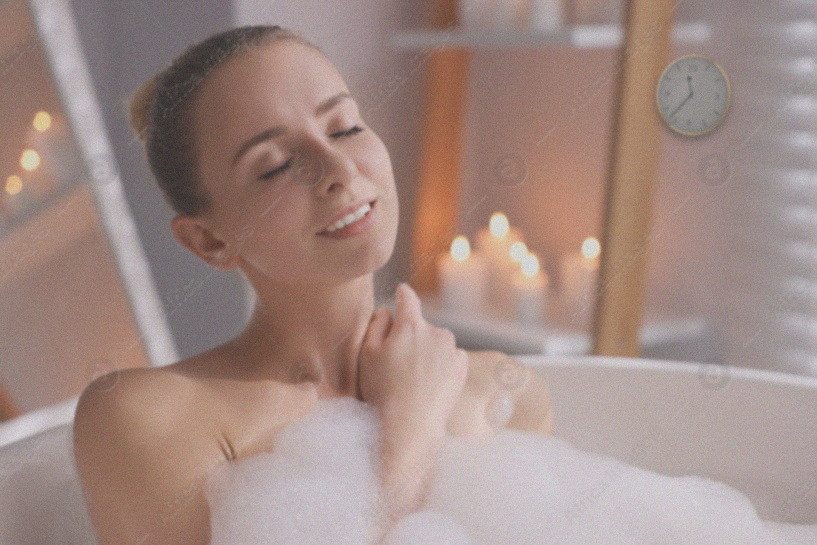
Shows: 11:37
